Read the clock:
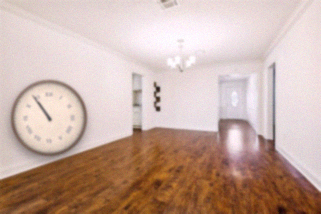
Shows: 10:54
